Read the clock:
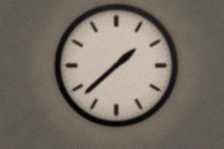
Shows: 1:38
